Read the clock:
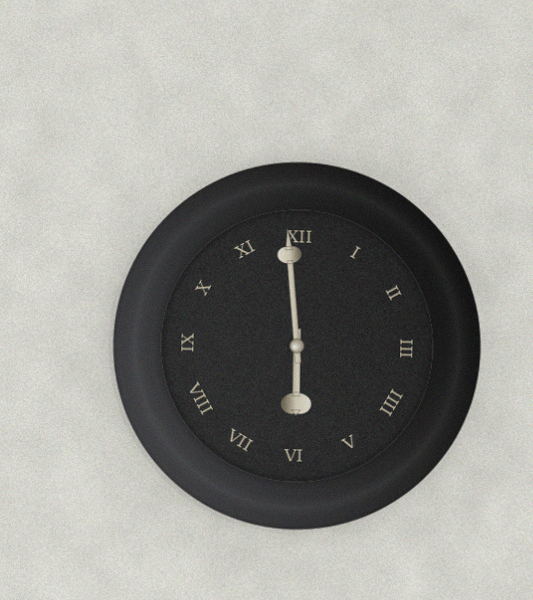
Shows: 5:59
